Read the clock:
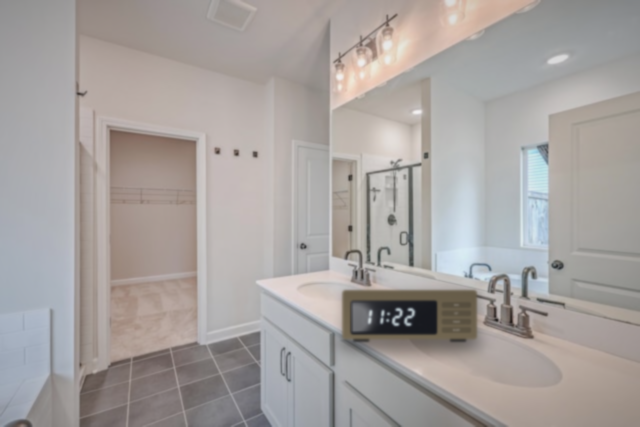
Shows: 11:22
